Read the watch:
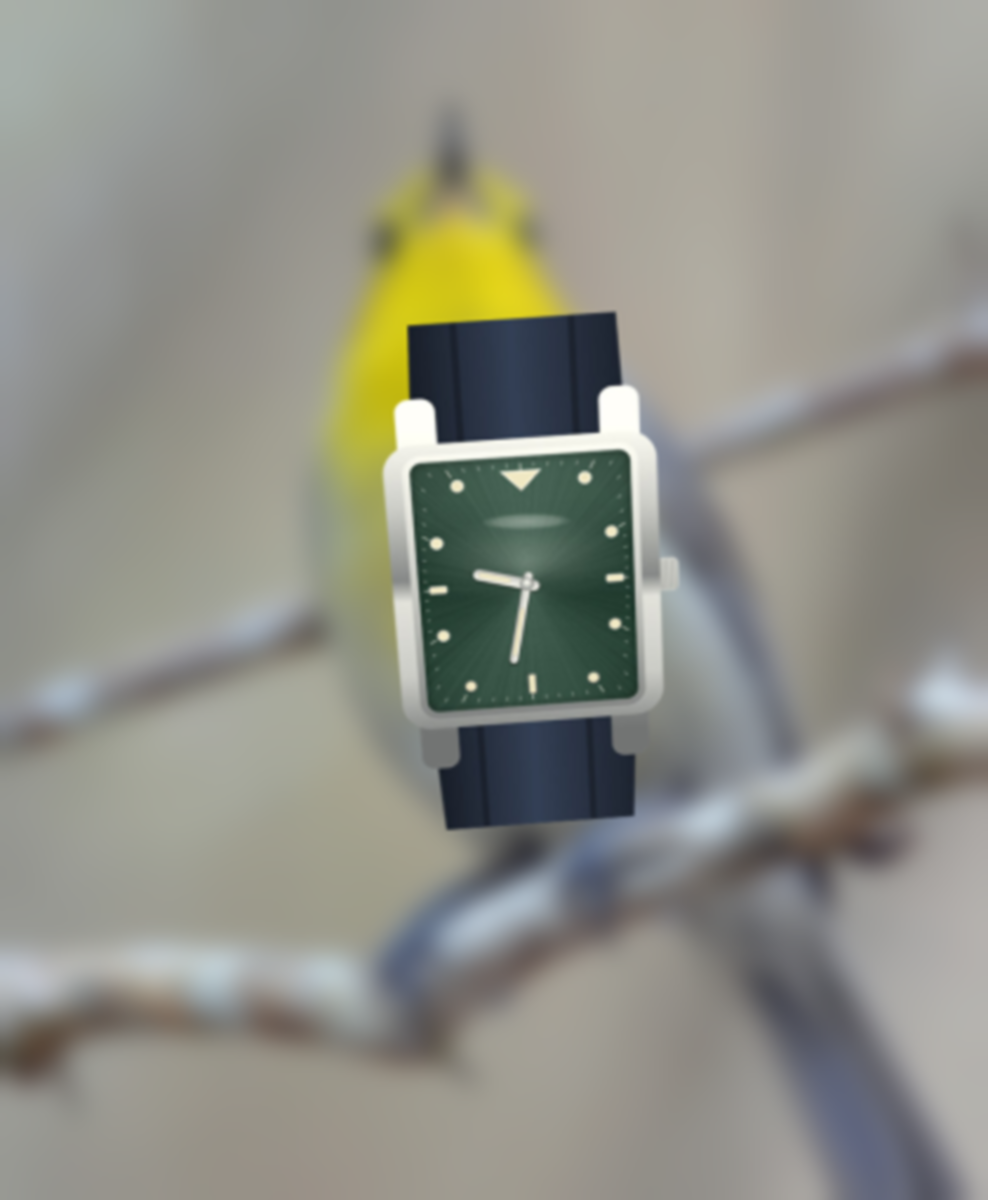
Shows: 9:32
